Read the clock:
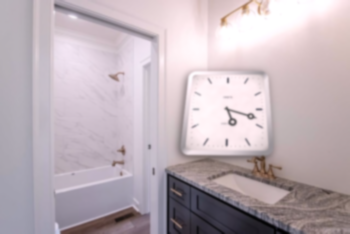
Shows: 5:18
